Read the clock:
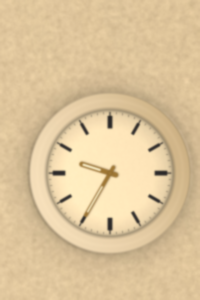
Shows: 9:35
